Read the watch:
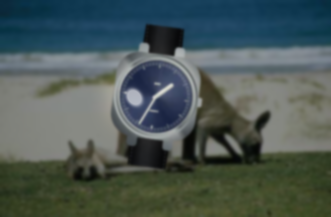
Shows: 1:34
